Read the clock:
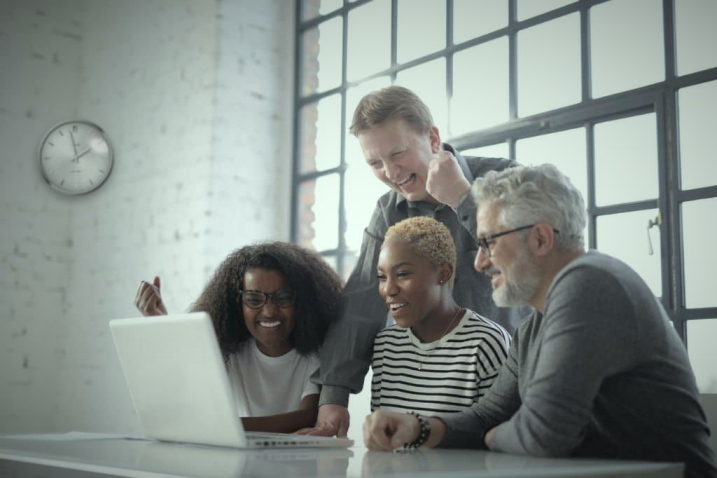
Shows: 1:58
